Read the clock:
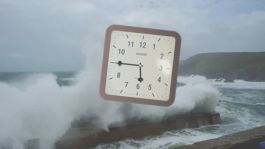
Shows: 5:45
